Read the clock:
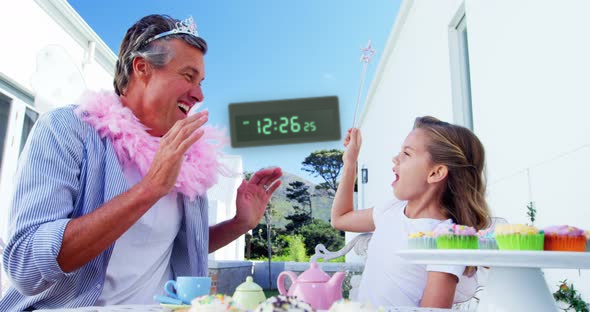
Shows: 12:26
